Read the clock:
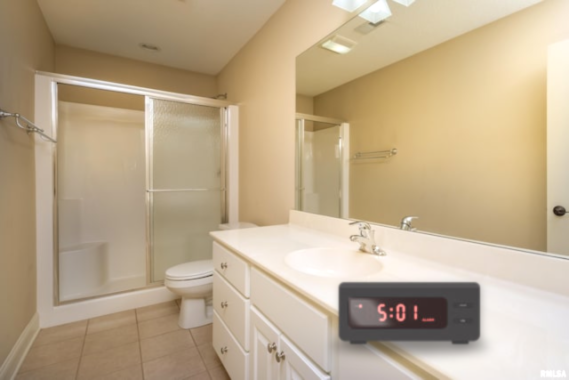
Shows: 5:01
